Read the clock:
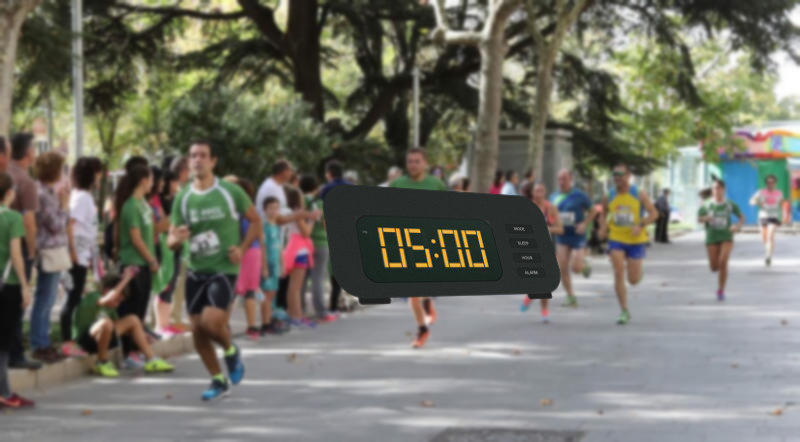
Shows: 5:00
